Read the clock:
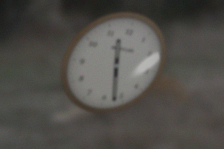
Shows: 11:27
